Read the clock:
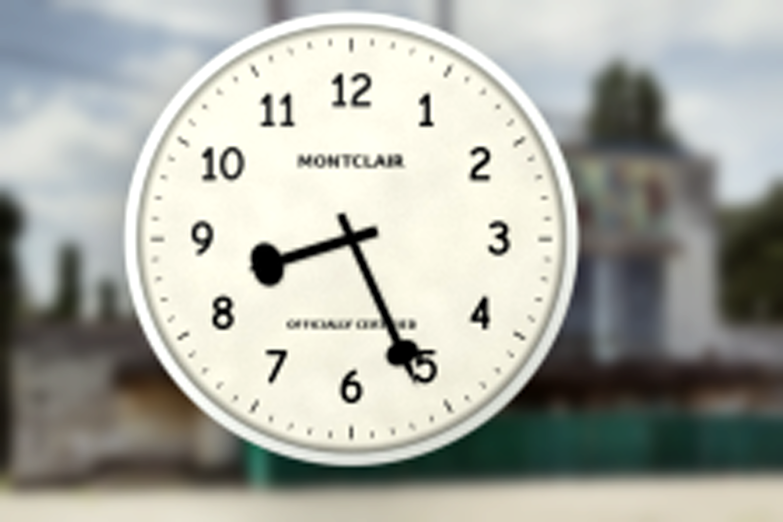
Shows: 8:26
